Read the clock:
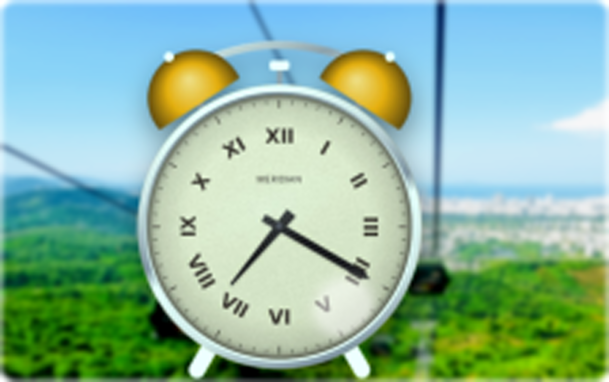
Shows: 7:20
